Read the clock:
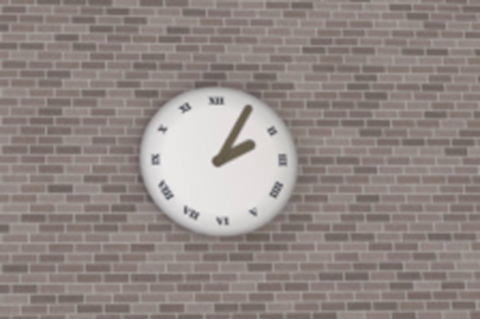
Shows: 2:05
